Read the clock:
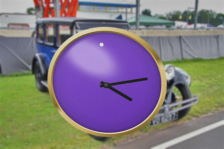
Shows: 4:14
